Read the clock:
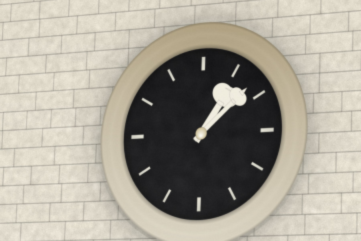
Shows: 1:08
